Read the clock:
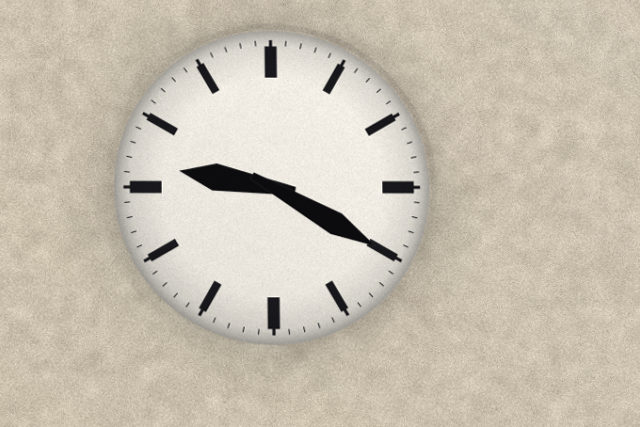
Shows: 9:20
